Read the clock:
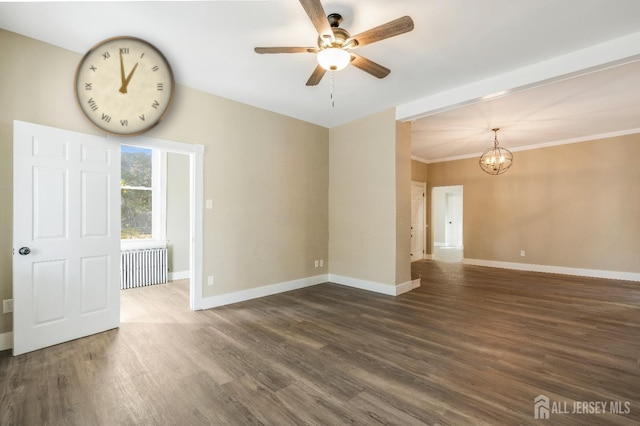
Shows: 12:59
